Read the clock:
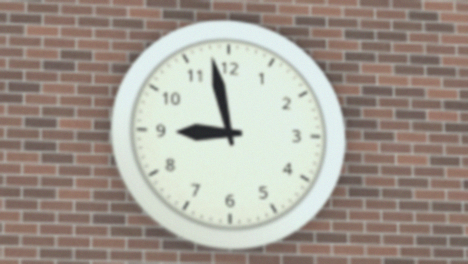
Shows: 8:58
